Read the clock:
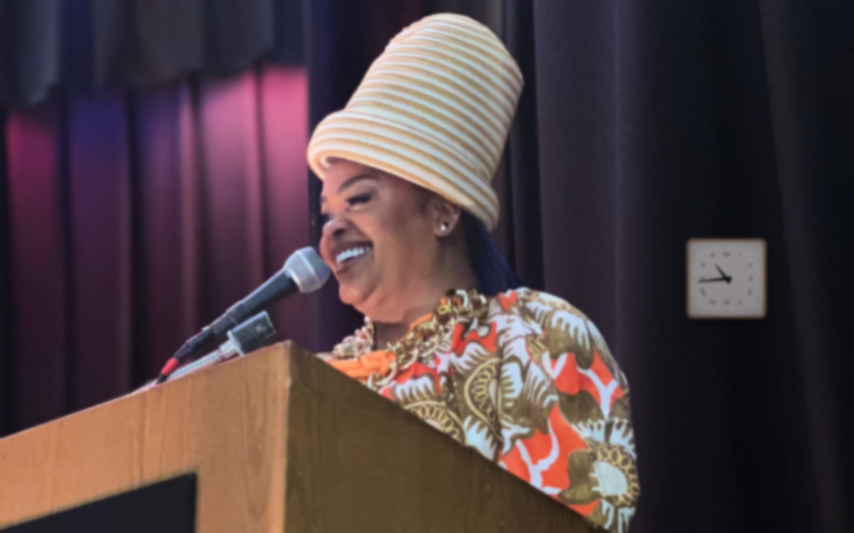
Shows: 10:44
